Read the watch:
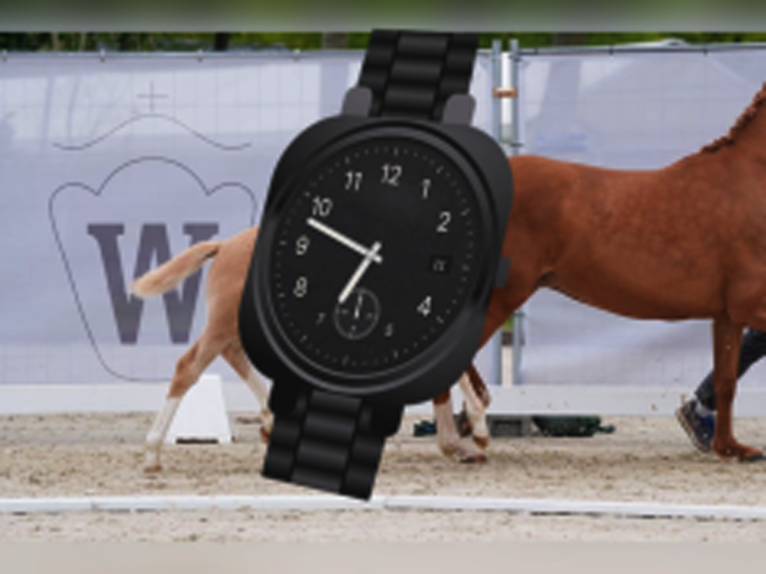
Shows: 6:48
